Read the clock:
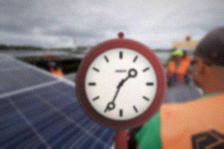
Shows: 1:34
